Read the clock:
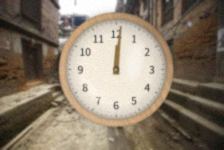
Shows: 12:01
